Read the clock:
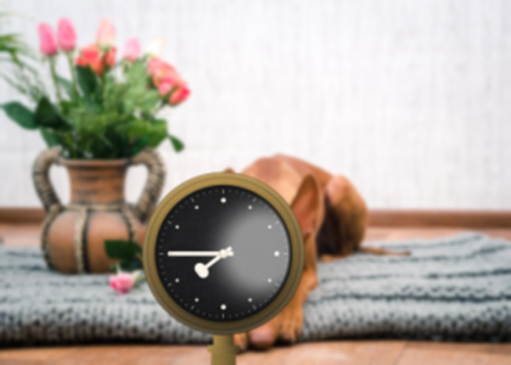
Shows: 7:45
